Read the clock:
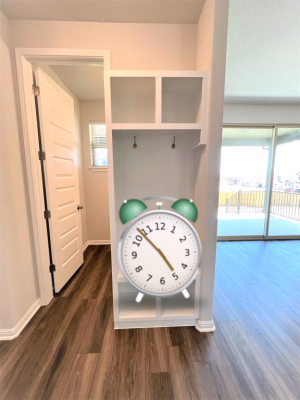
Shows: 4:53
